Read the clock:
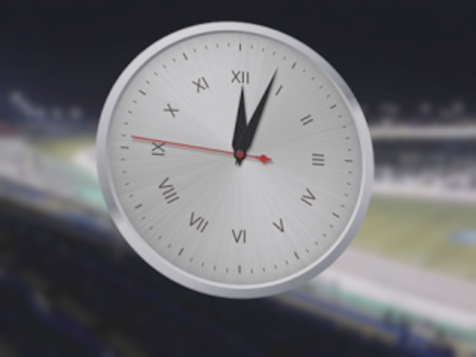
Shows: 12:03:46
